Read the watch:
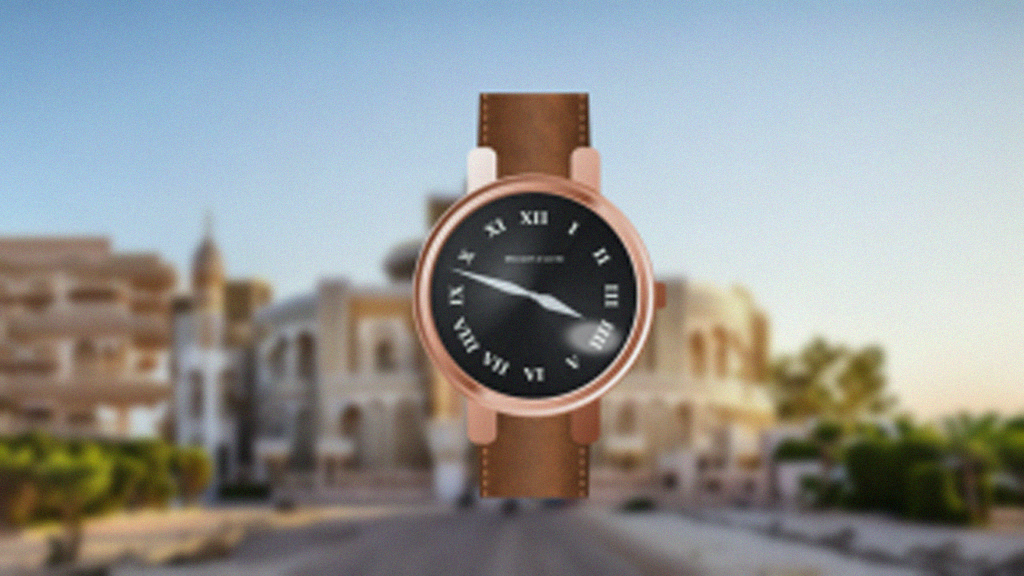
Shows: 3:48
